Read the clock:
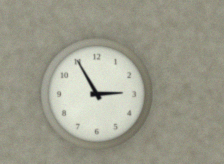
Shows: 2:55
